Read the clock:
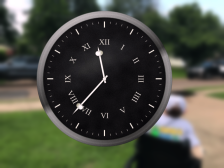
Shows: 11:37
